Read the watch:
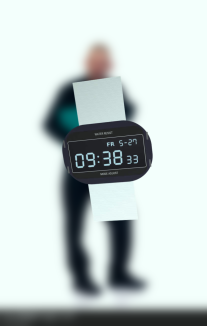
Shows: 9:38:33
